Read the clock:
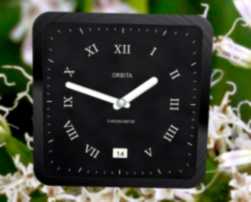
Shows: 1:48
